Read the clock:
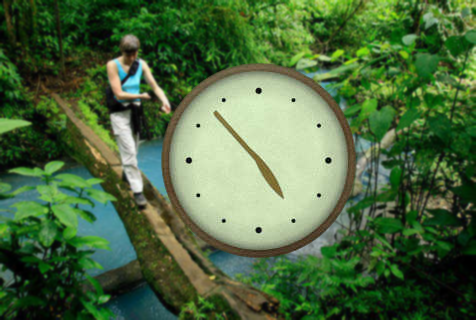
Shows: 4:53
